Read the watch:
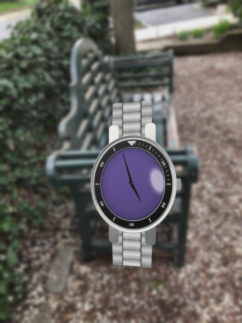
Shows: 4:57
